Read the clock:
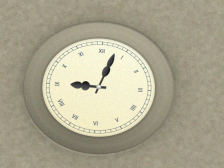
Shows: 9:03
